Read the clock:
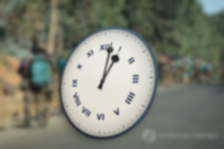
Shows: 1:02
